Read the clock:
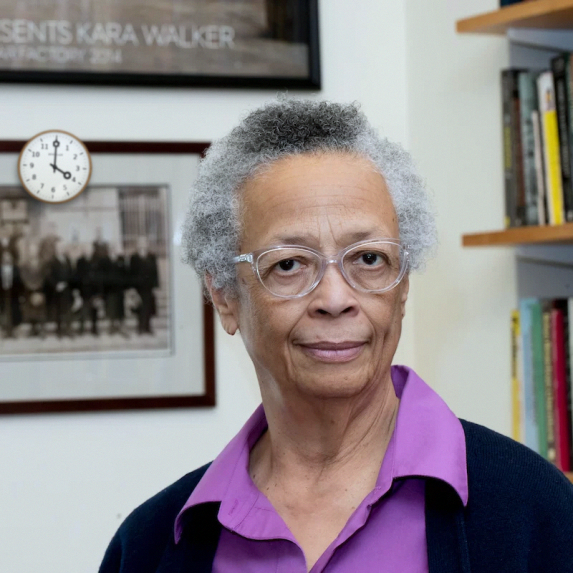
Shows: 4:00
